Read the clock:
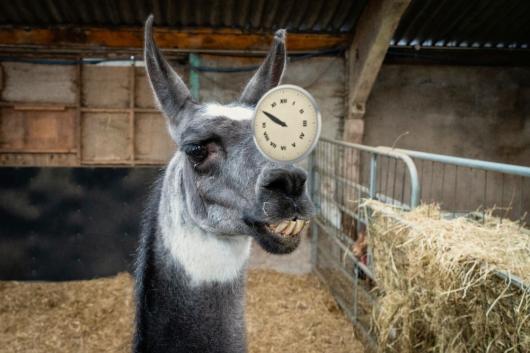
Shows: 9:50
